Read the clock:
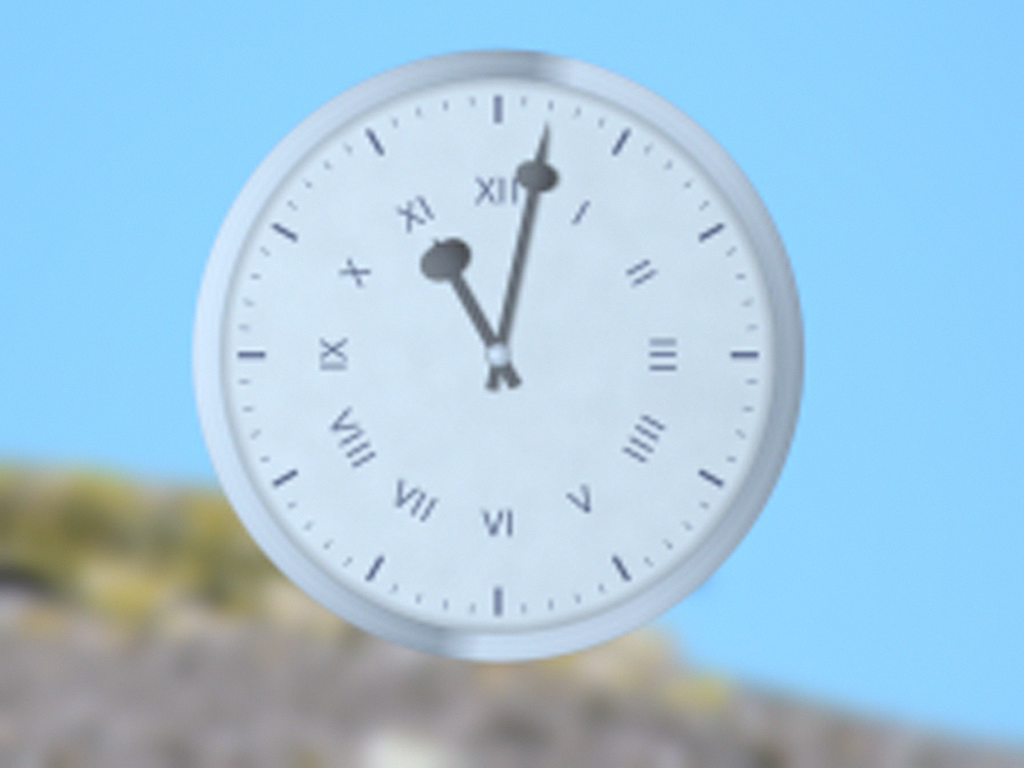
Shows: 11:02
